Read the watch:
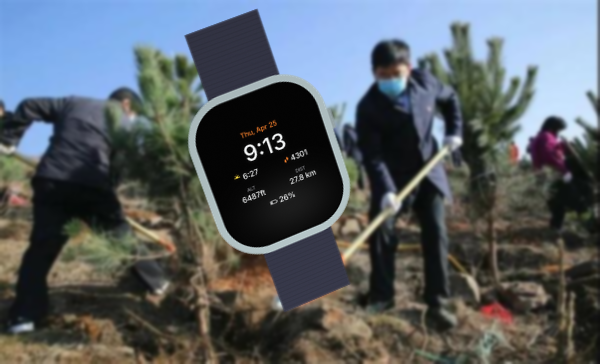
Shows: 9:13
